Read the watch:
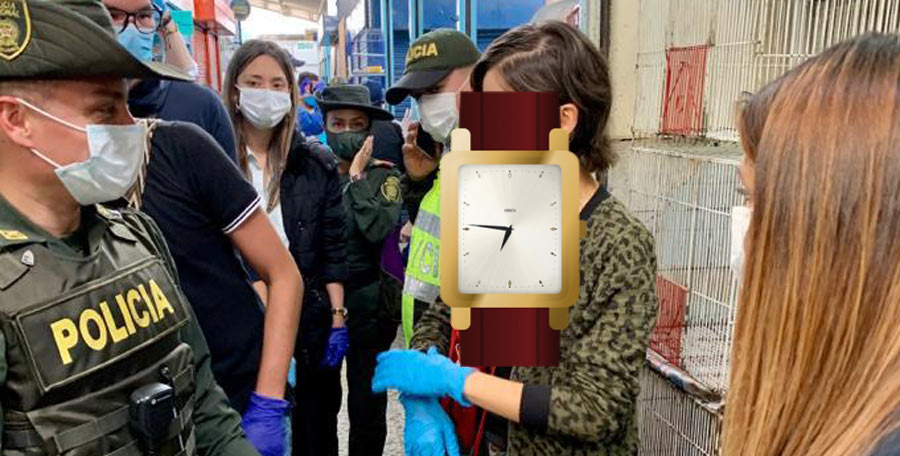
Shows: 6:46
